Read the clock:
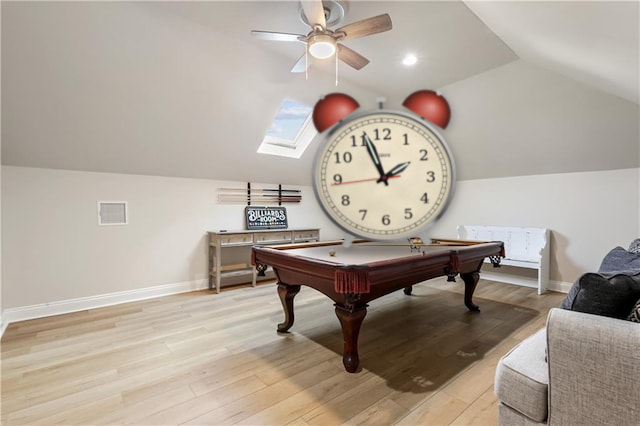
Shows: 1:56:44
